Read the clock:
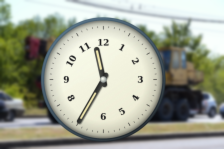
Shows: 11:35
